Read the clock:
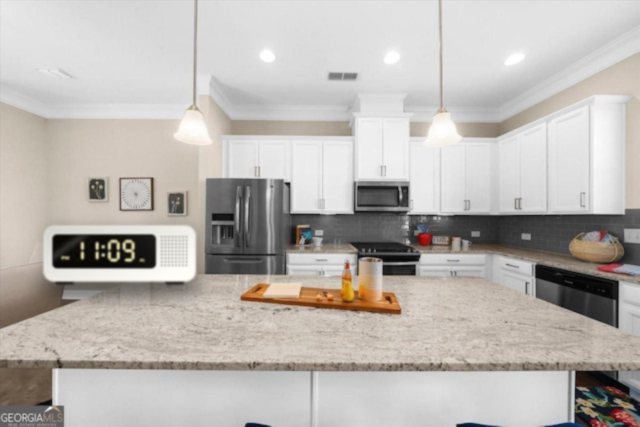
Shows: 11:09
